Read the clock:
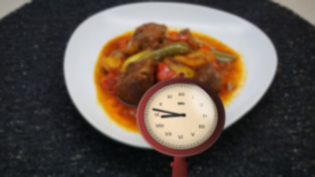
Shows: 8:47
